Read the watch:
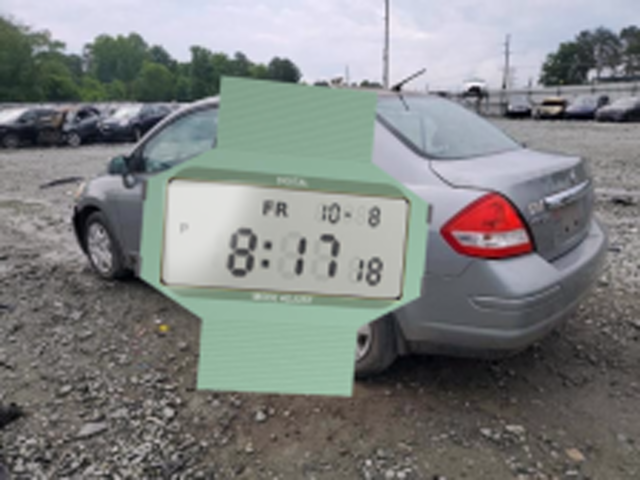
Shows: 8:17:18
